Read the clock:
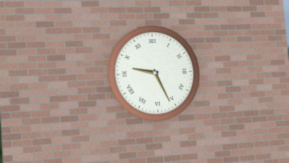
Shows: 9:26
